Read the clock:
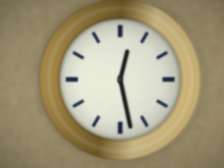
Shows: 12:28
